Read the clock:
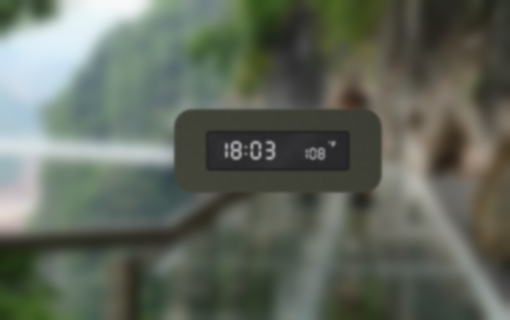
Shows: 18:03
